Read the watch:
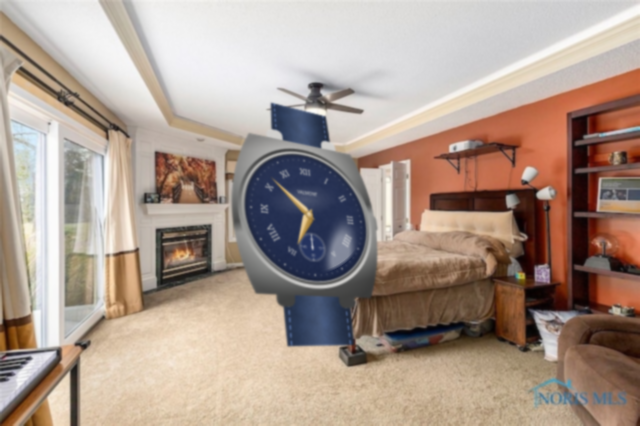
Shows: 6:52
